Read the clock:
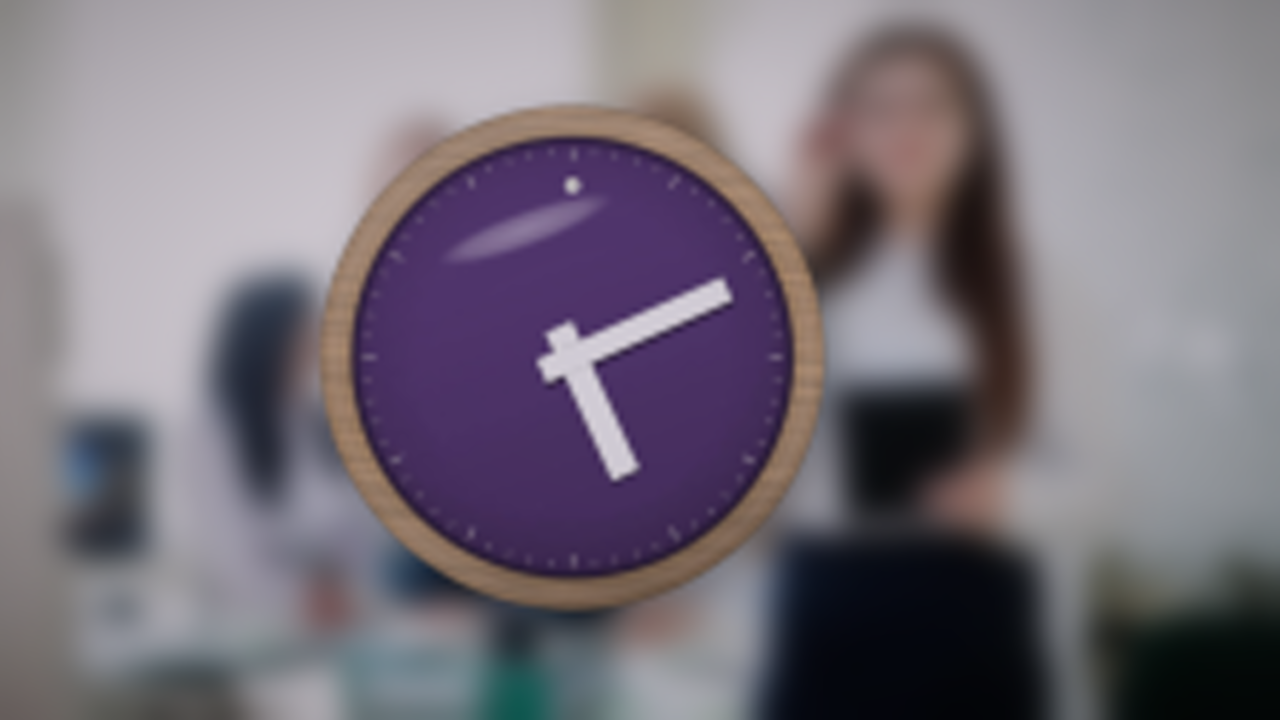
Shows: 5:11
